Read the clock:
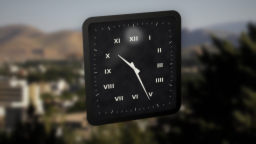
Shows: 10:26
